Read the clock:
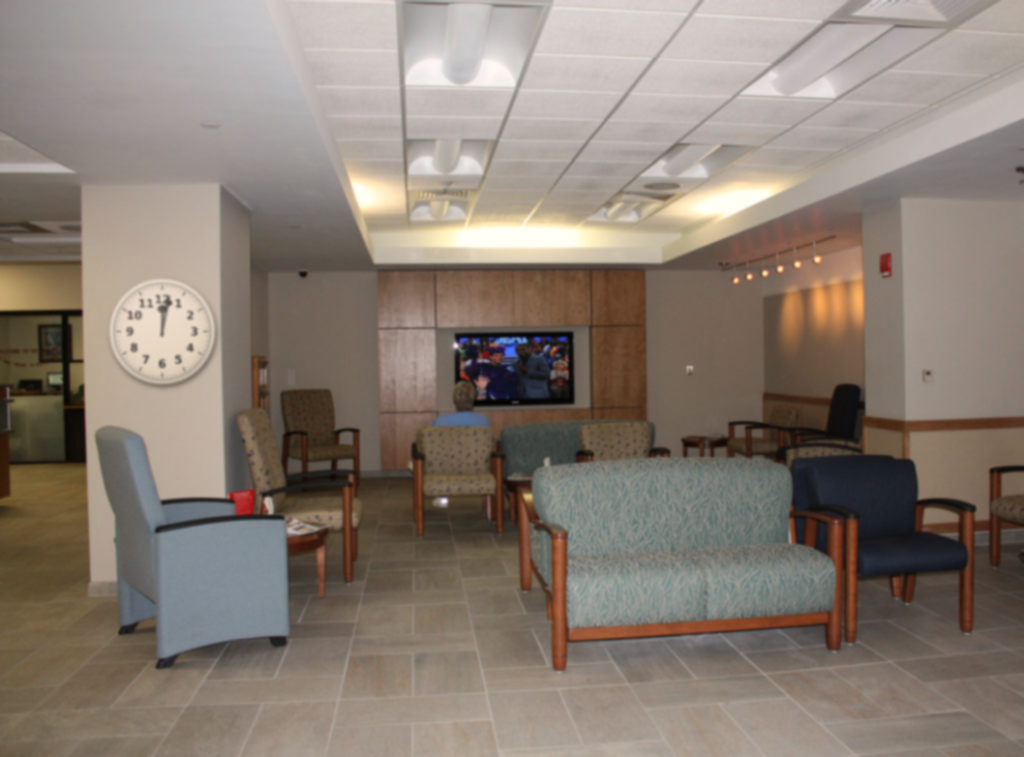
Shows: 12:02
